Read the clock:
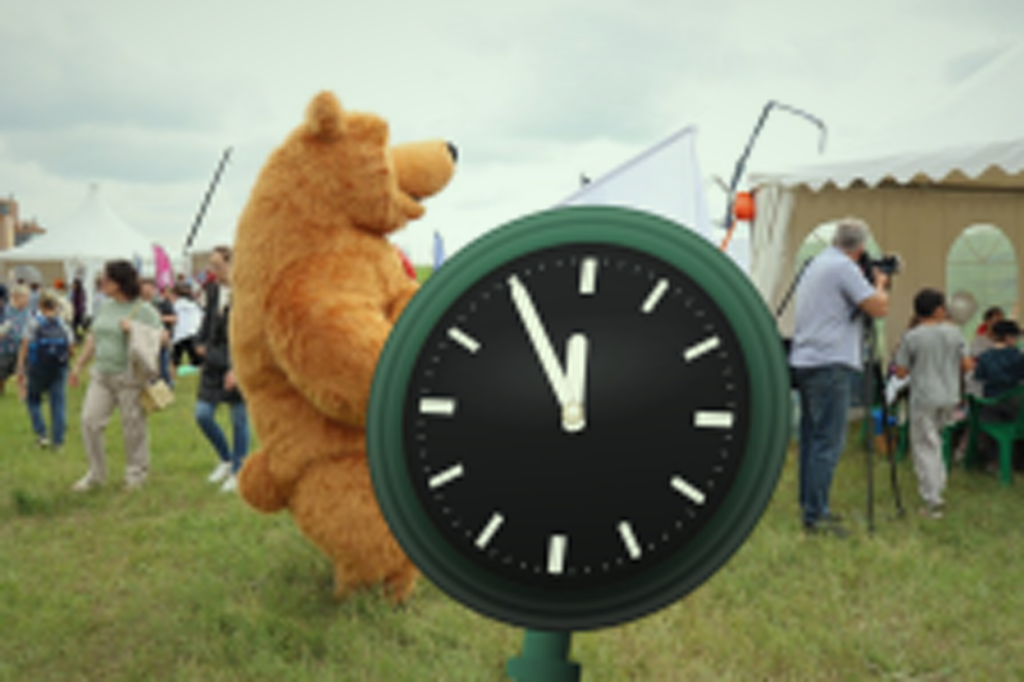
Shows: 11:55
